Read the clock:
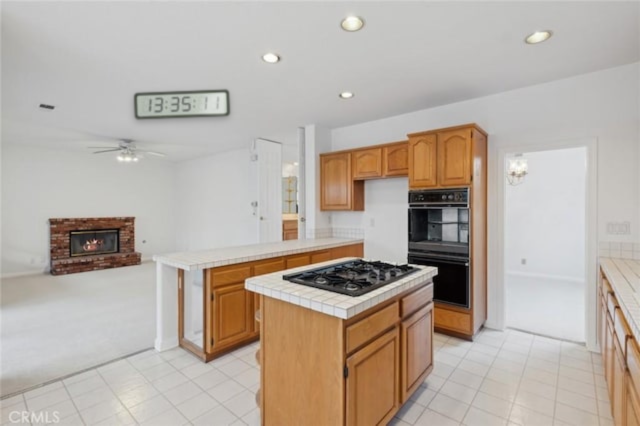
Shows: 13:35:11
